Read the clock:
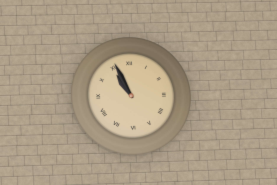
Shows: 10:56
